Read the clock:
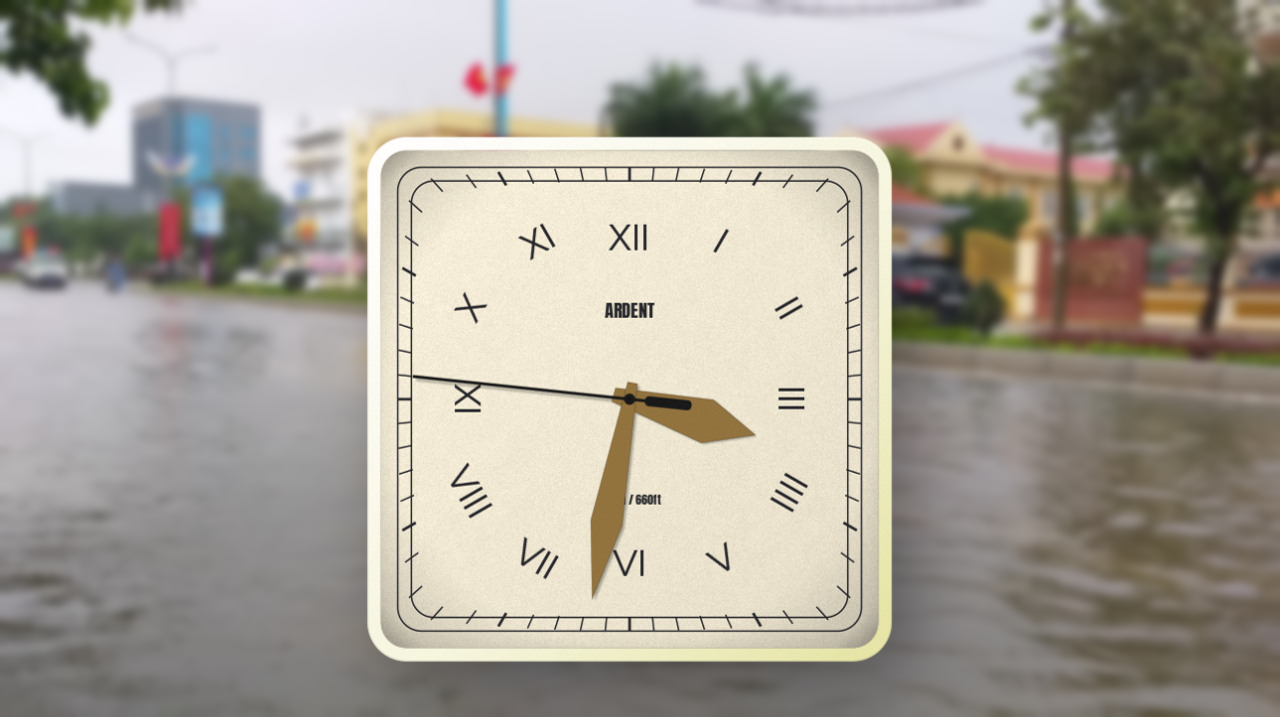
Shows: 3:31:46
